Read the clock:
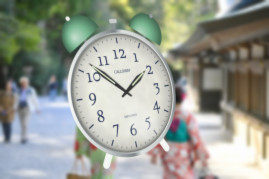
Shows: 1:52
